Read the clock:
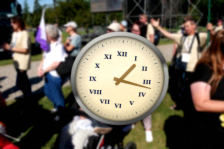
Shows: 1:17
